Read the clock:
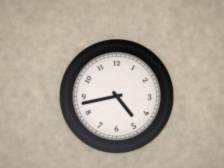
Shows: 4:43
